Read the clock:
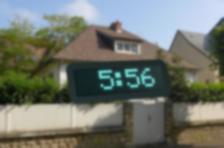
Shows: 5:56
